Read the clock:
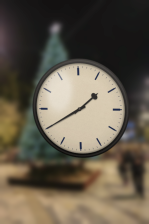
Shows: 1:40
